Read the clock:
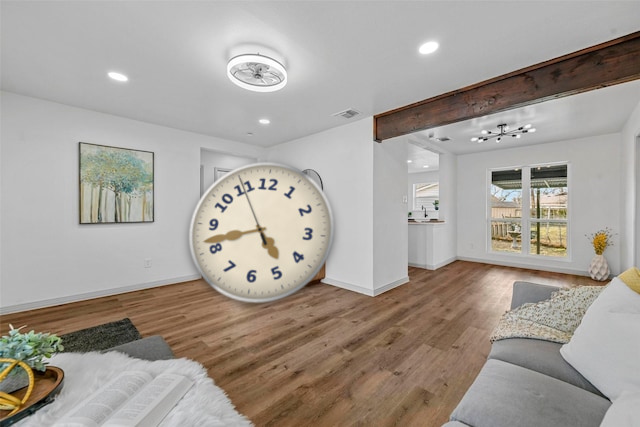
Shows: 4:41:55
